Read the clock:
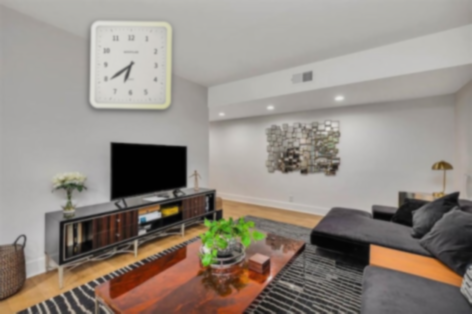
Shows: 6:39
